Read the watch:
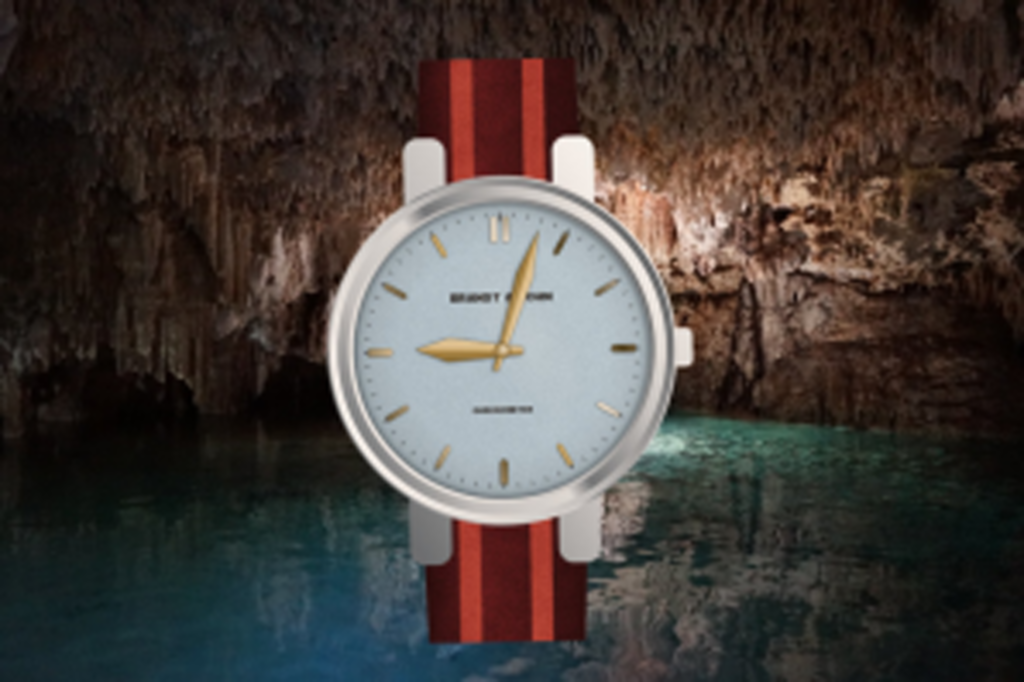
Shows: 9:03
